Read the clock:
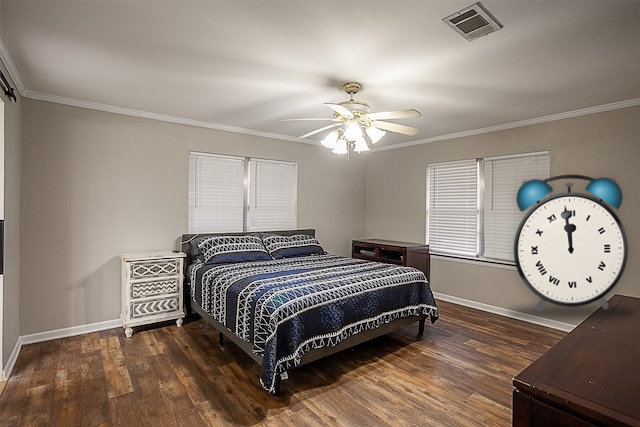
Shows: 11:59
